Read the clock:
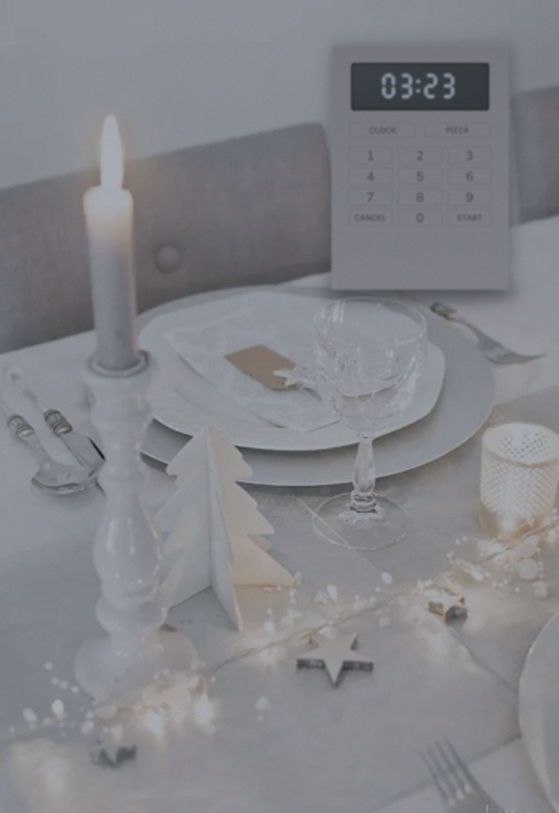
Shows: 3:23
